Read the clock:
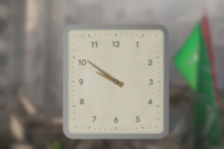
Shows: 9:51
